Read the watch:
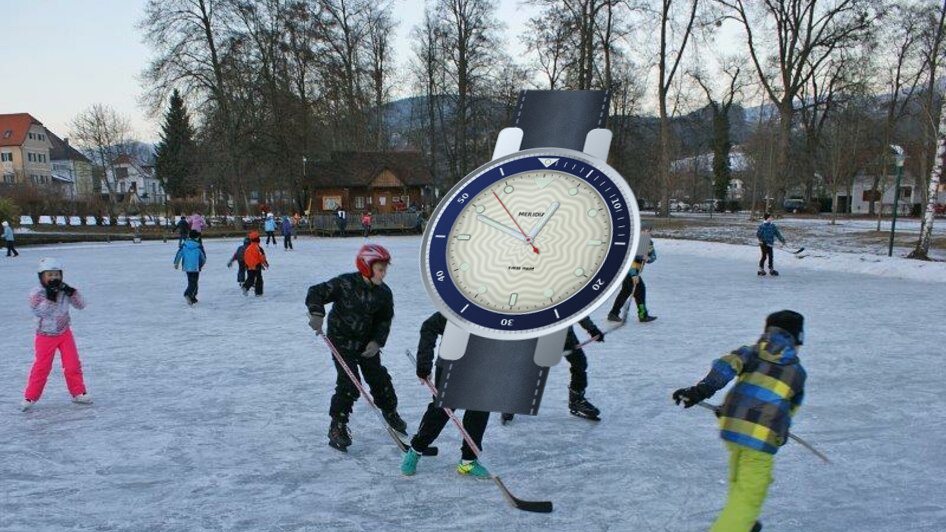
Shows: 12:48:53
